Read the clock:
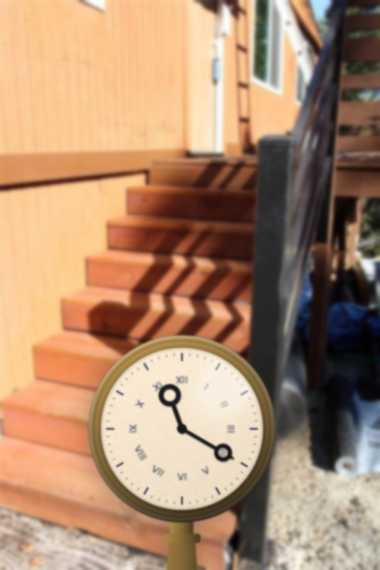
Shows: 11:20
